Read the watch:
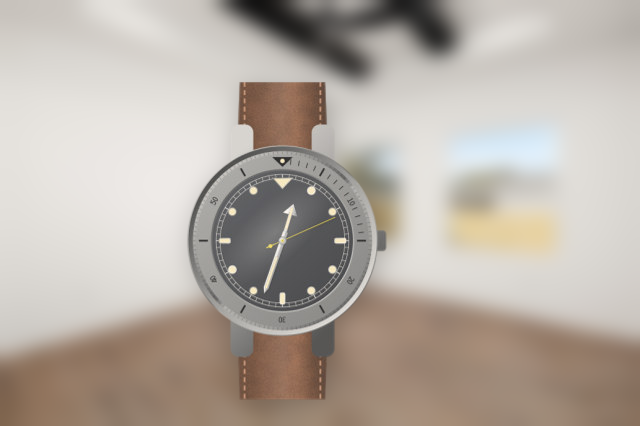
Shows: 12:33:11
